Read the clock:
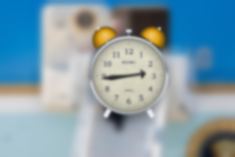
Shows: 2:44
